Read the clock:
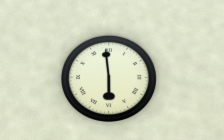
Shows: 5:59
